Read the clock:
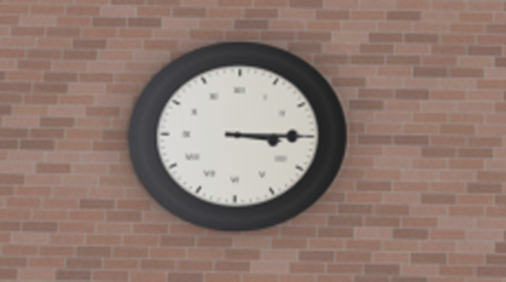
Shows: 3:15
